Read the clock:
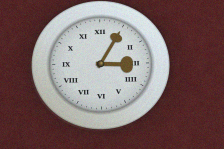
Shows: 3:05
